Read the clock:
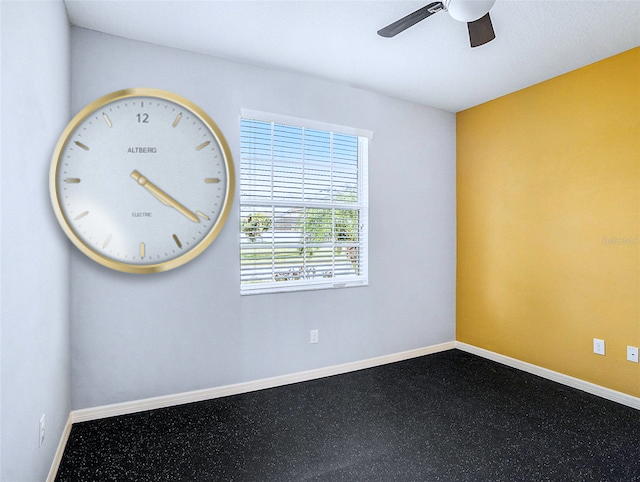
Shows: 4:21
